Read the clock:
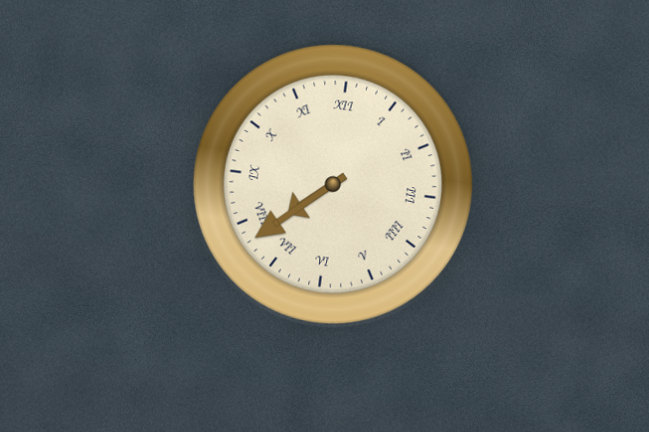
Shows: 7:38
